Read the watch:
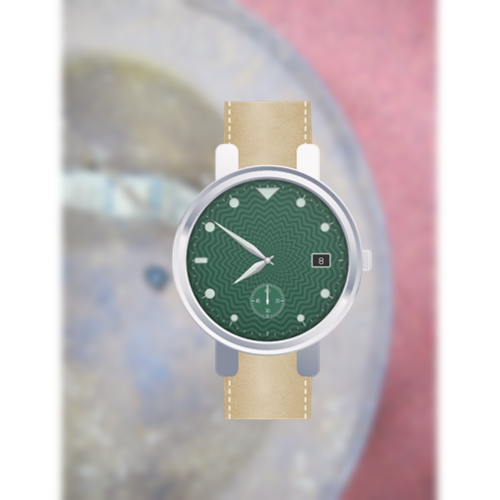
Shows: 7:51
